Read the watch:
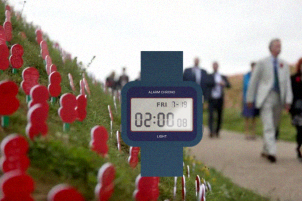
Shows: 2:00:08
